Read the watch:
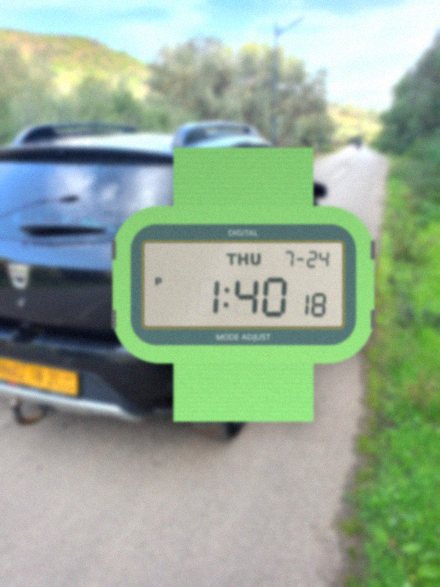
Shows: 1:40:18
